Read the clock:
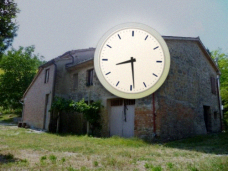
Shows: 8:29
